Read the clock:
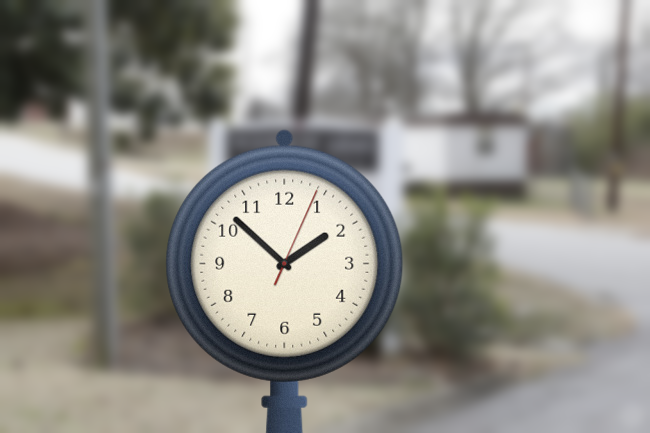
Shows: 1:52:04
